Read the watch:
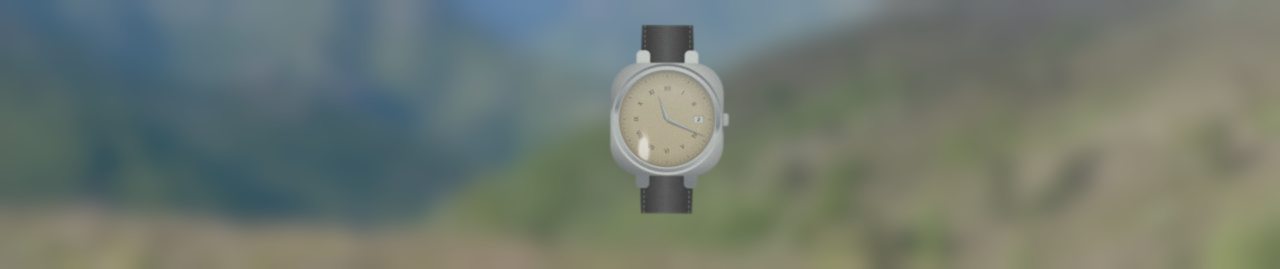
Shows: 11:19
